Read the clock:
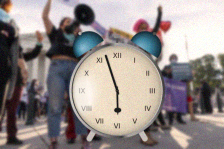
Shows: 5:57
